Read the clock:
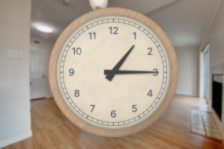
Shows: 1:15
